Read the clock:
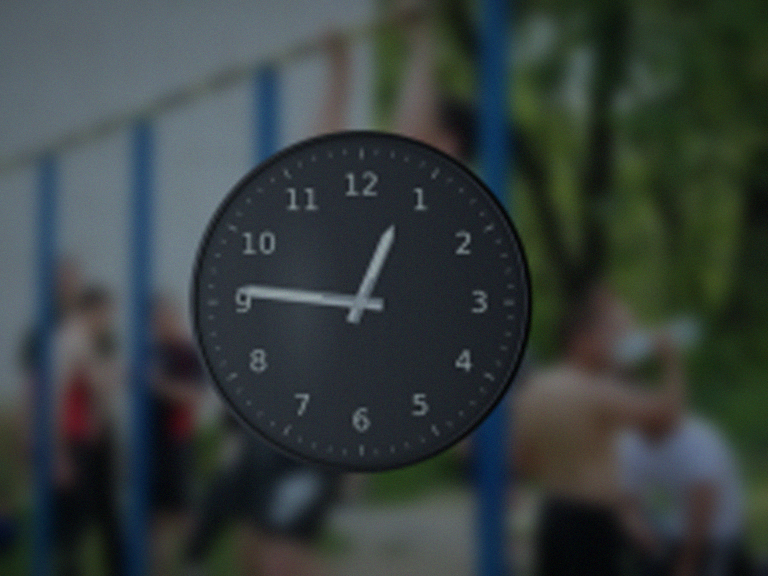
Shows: 12:46
